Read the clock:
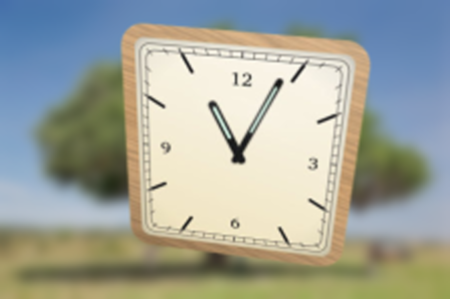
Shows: 11:04
